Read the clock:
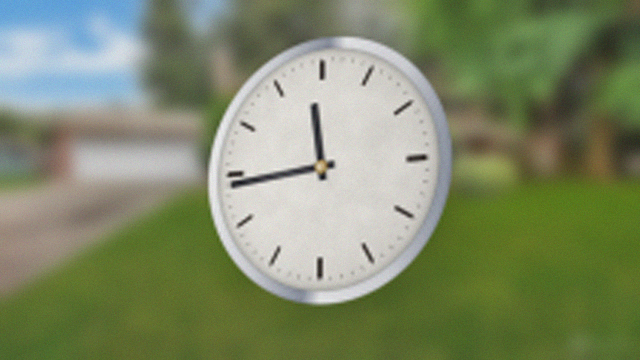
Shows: 11:44
